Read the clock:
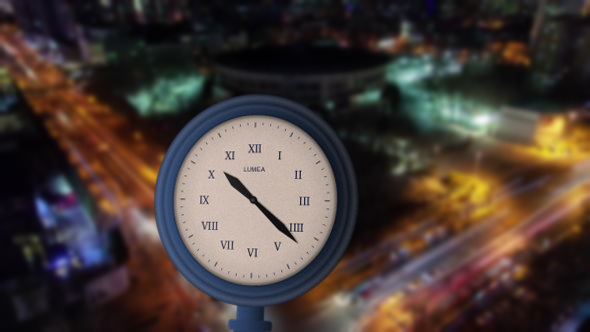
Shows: 10:22
